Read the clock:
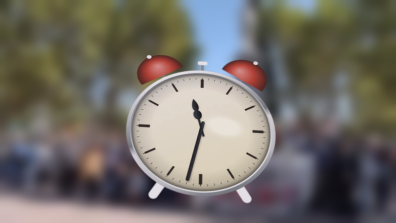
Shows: 11:32
